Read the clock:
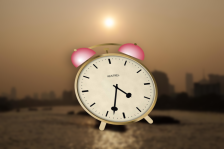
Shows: 4:33
